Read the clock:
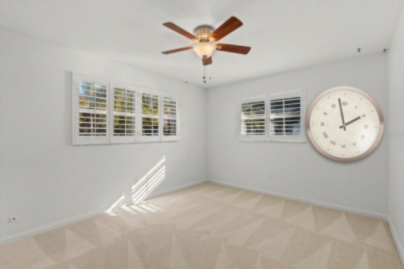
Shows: 1:58
